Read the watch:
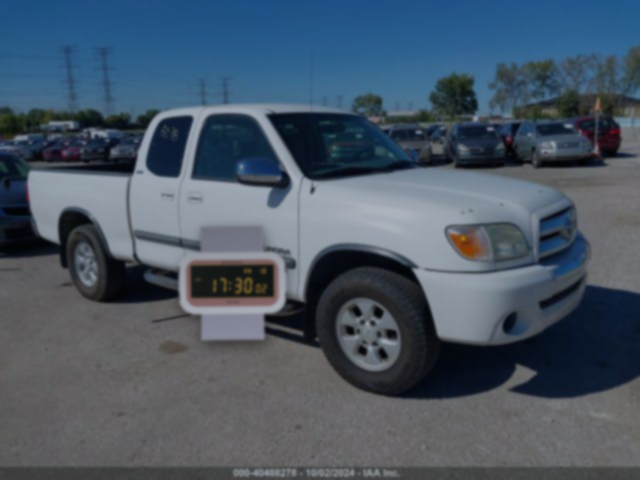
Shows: 17:30
